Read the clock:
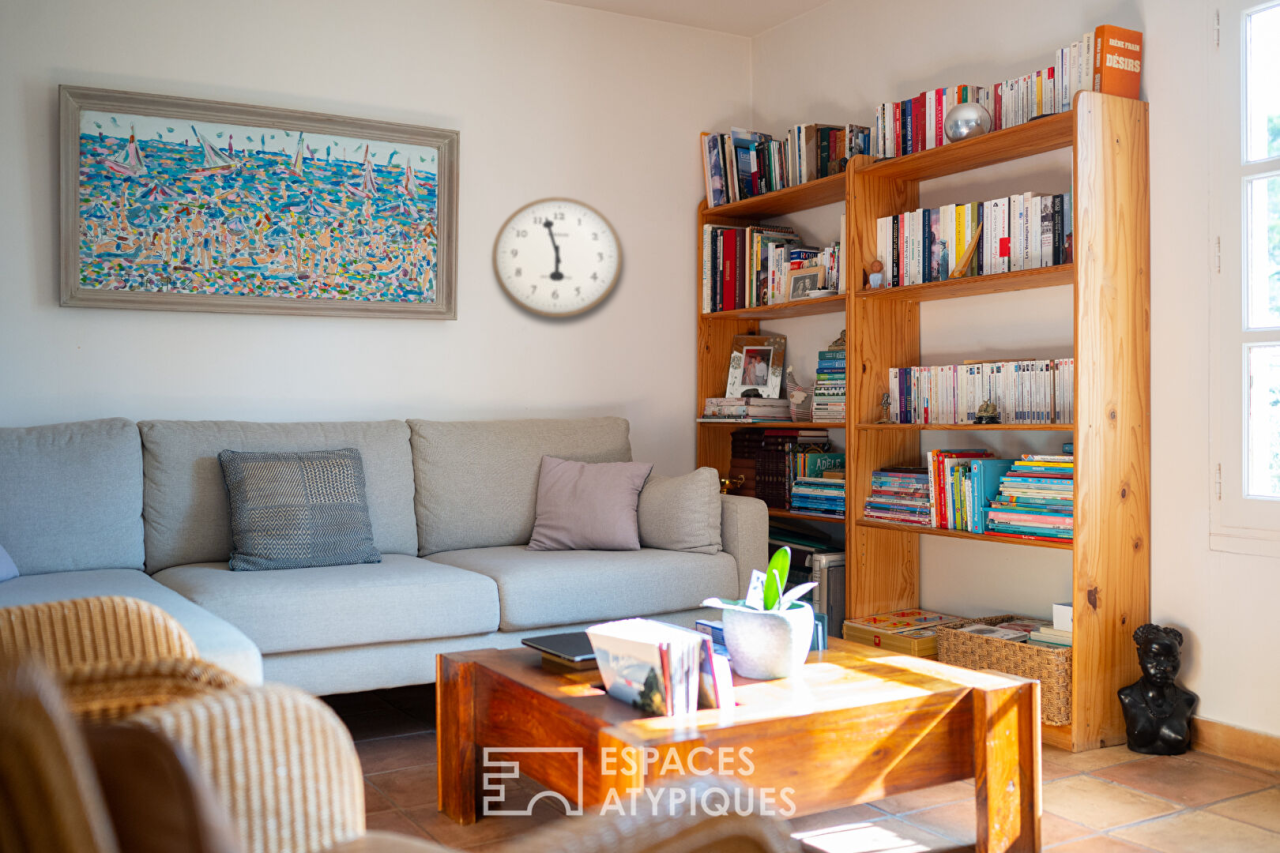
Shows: 5:57
